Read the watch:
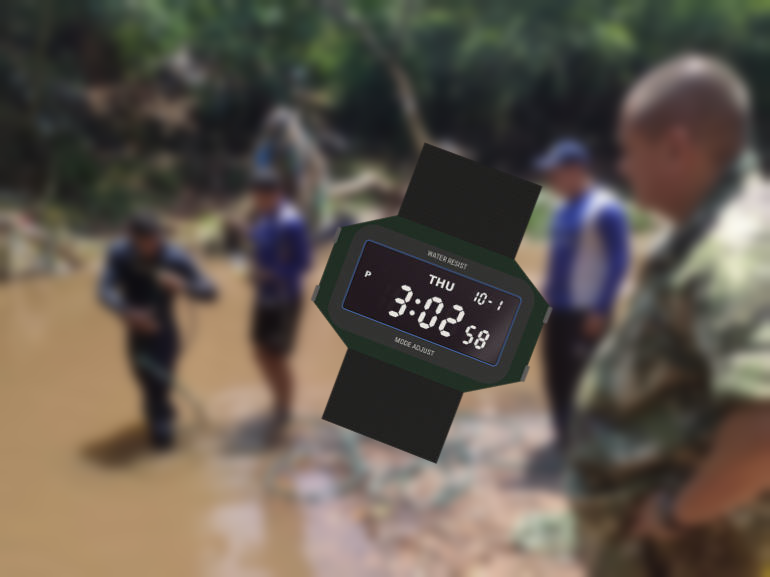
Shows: 3:02:58
